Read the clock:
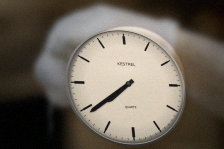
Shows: 7:39
